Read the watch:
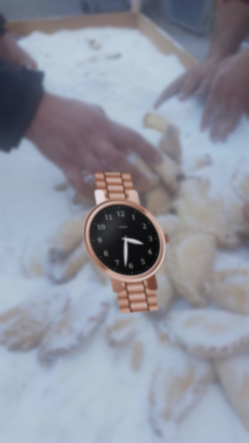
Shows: 3:32
